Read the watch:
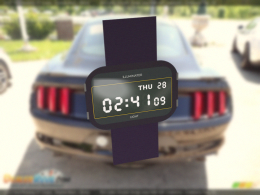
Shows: 2:41:09
